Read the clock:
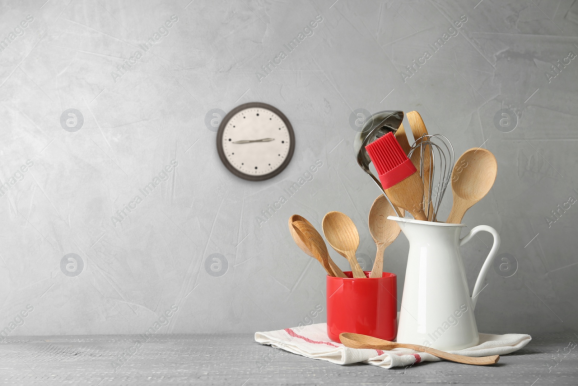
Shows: 2:44
